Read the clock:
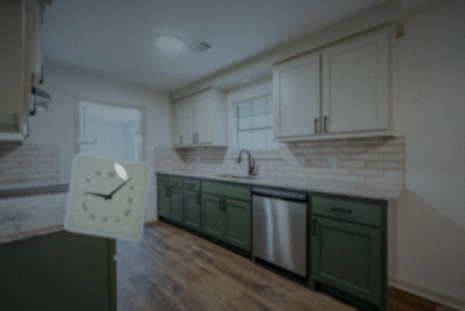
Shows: 9:07
